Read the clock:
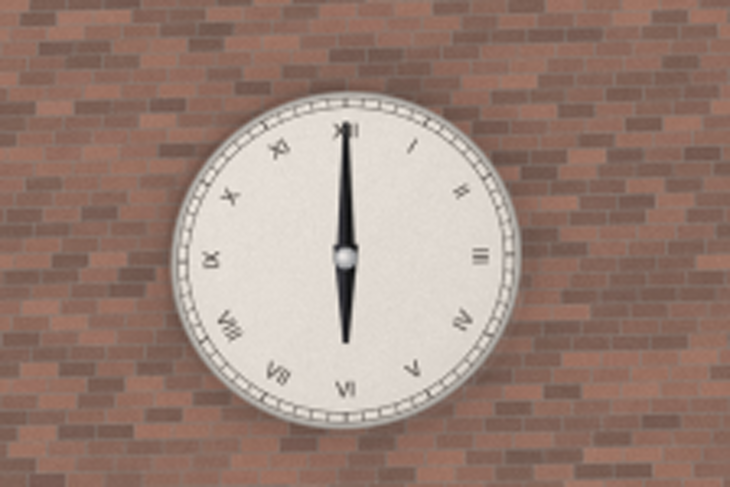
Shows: 6:00
